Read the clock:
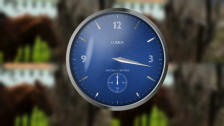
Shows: 3:17
